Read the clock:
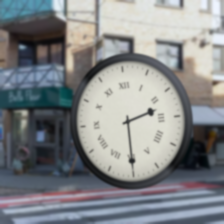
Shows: 2:30
